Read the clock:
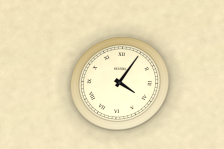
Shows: 4:05
